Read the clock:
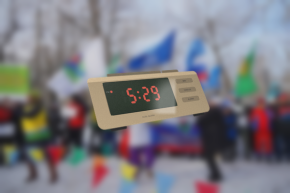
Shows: 5:29
